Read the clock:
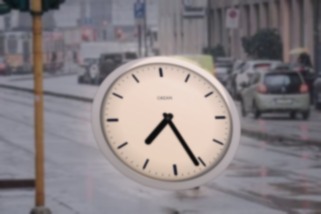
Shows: 7:26
